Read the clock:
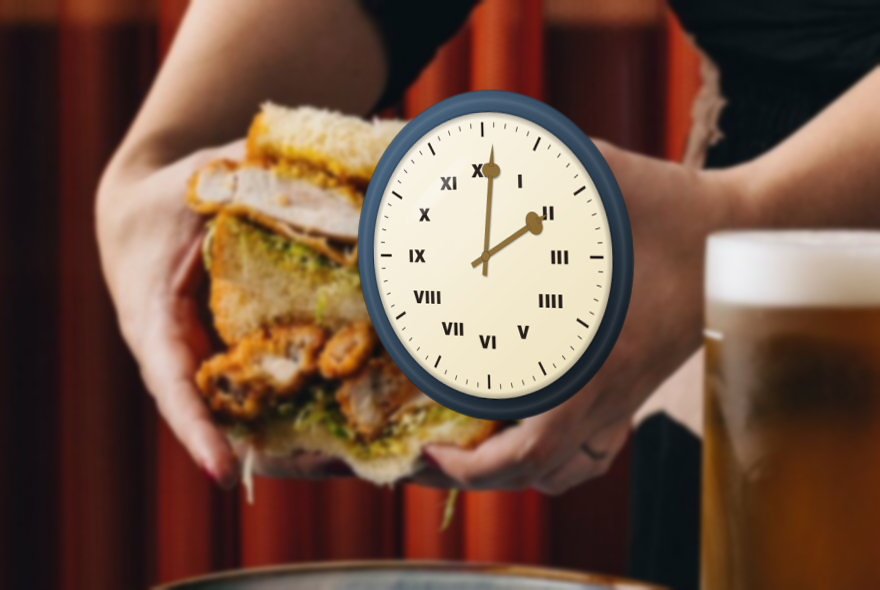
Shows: 2:01
